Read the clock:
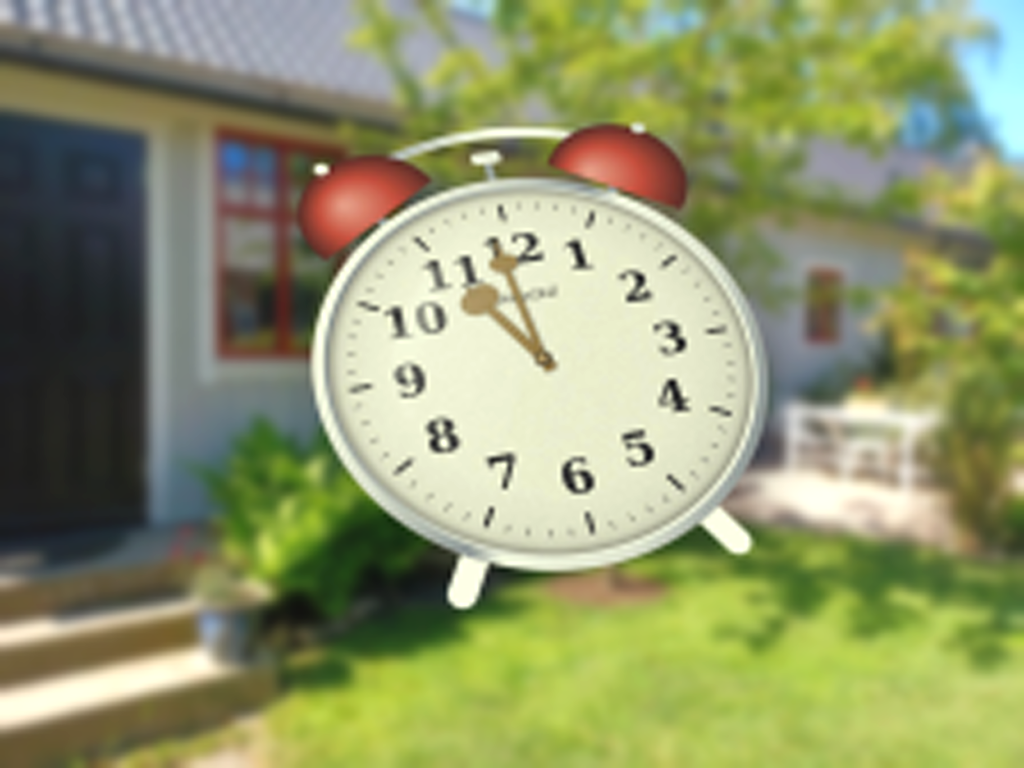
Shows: 10:59
